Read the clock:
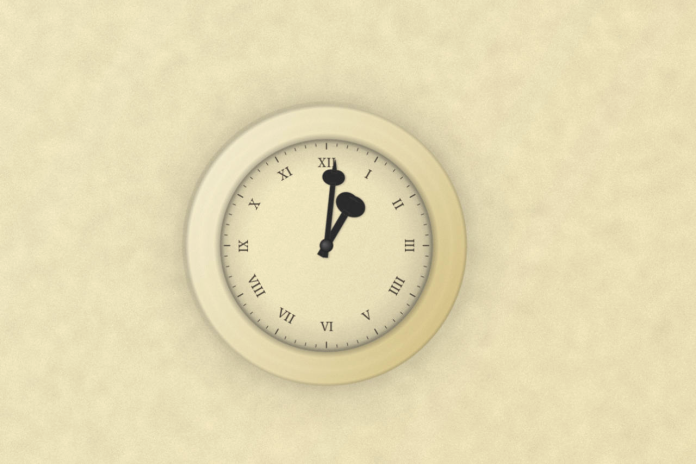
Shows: 1:01
